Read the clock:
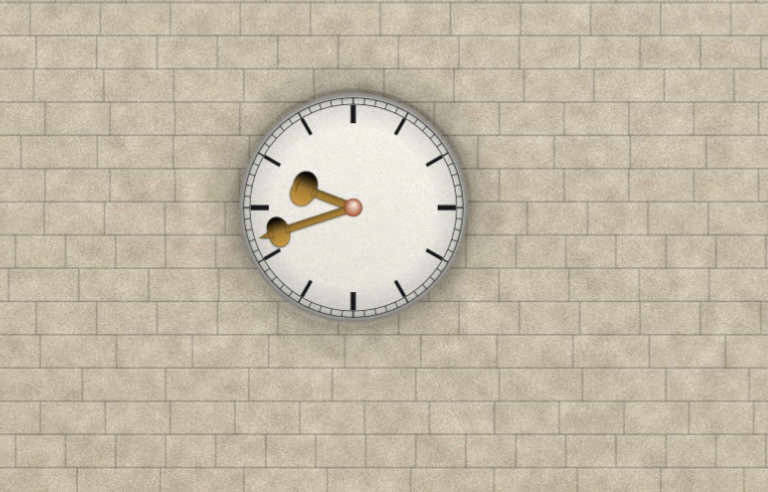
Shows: 9:42
